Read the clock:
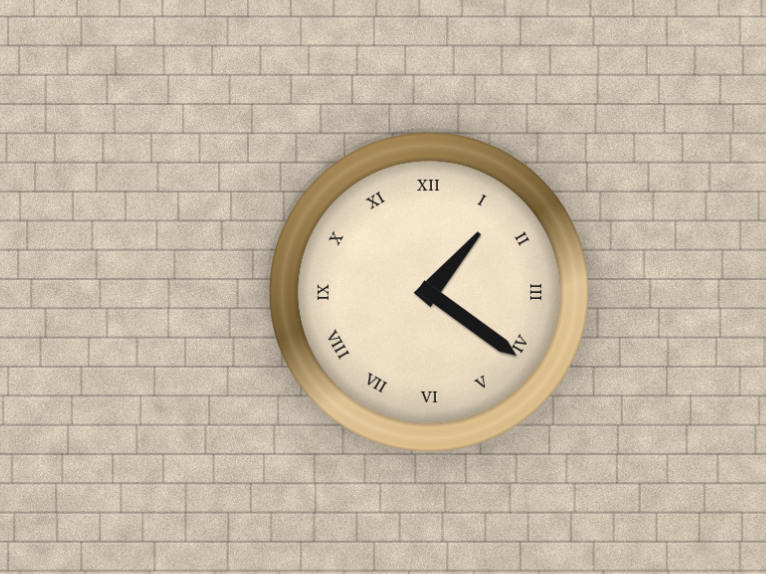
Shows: 1:21
